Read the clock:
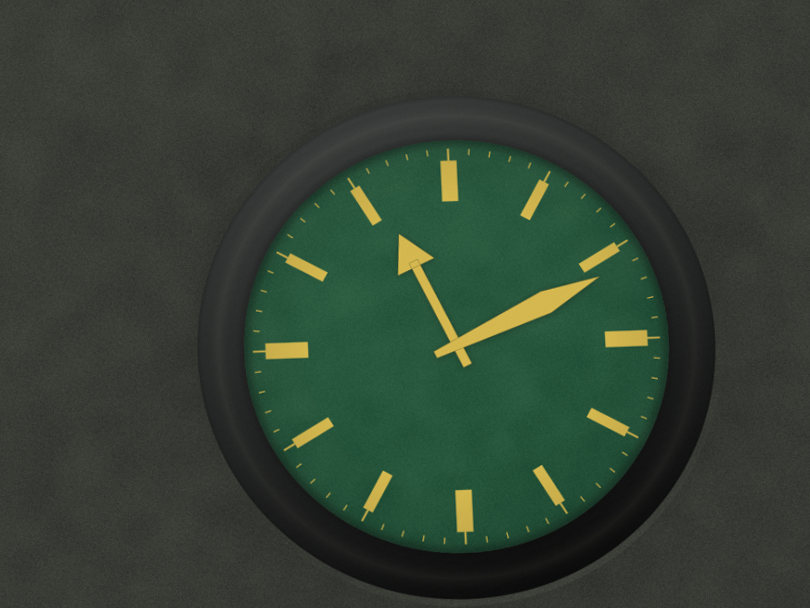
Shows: 11:11
